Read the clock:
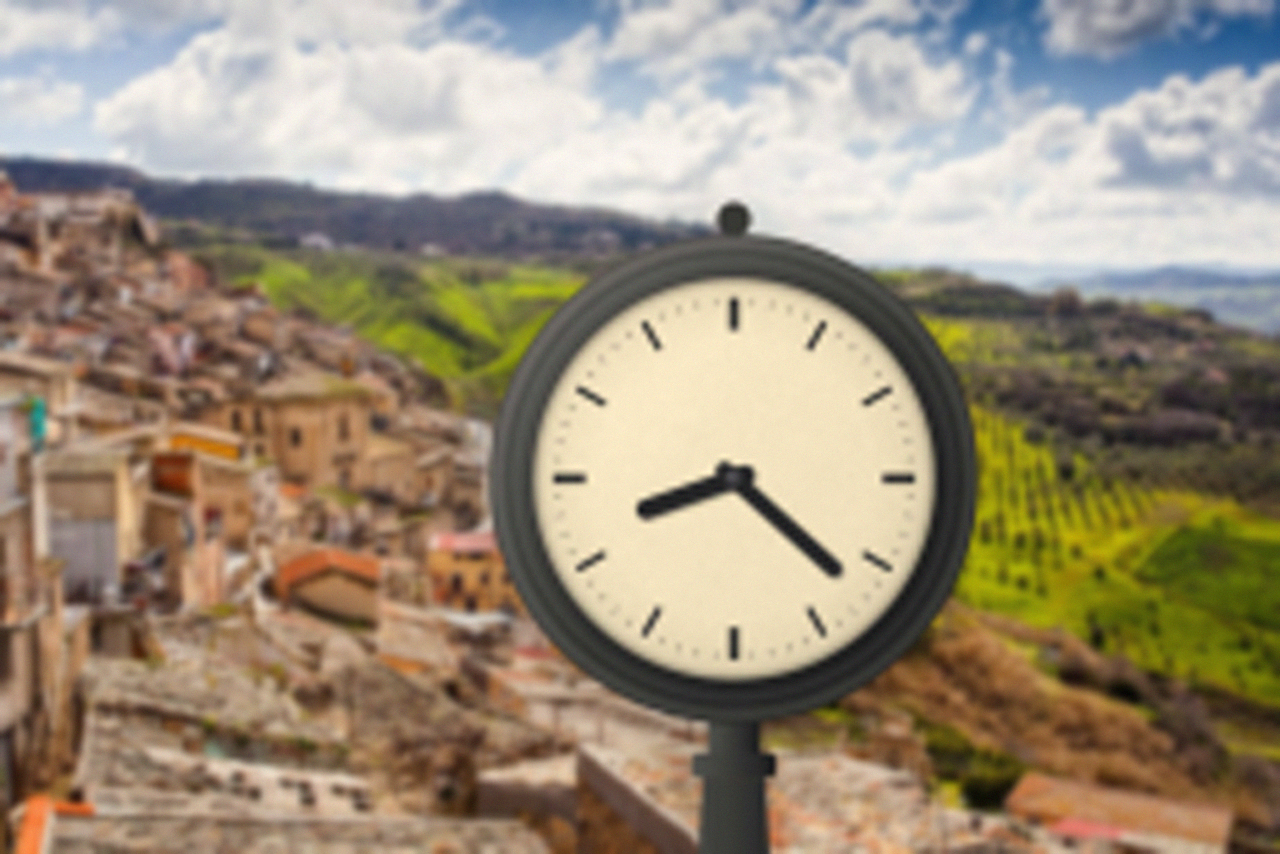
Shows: 8:22
